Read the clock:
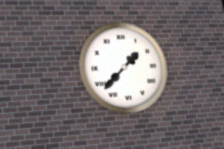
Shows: 1:38
